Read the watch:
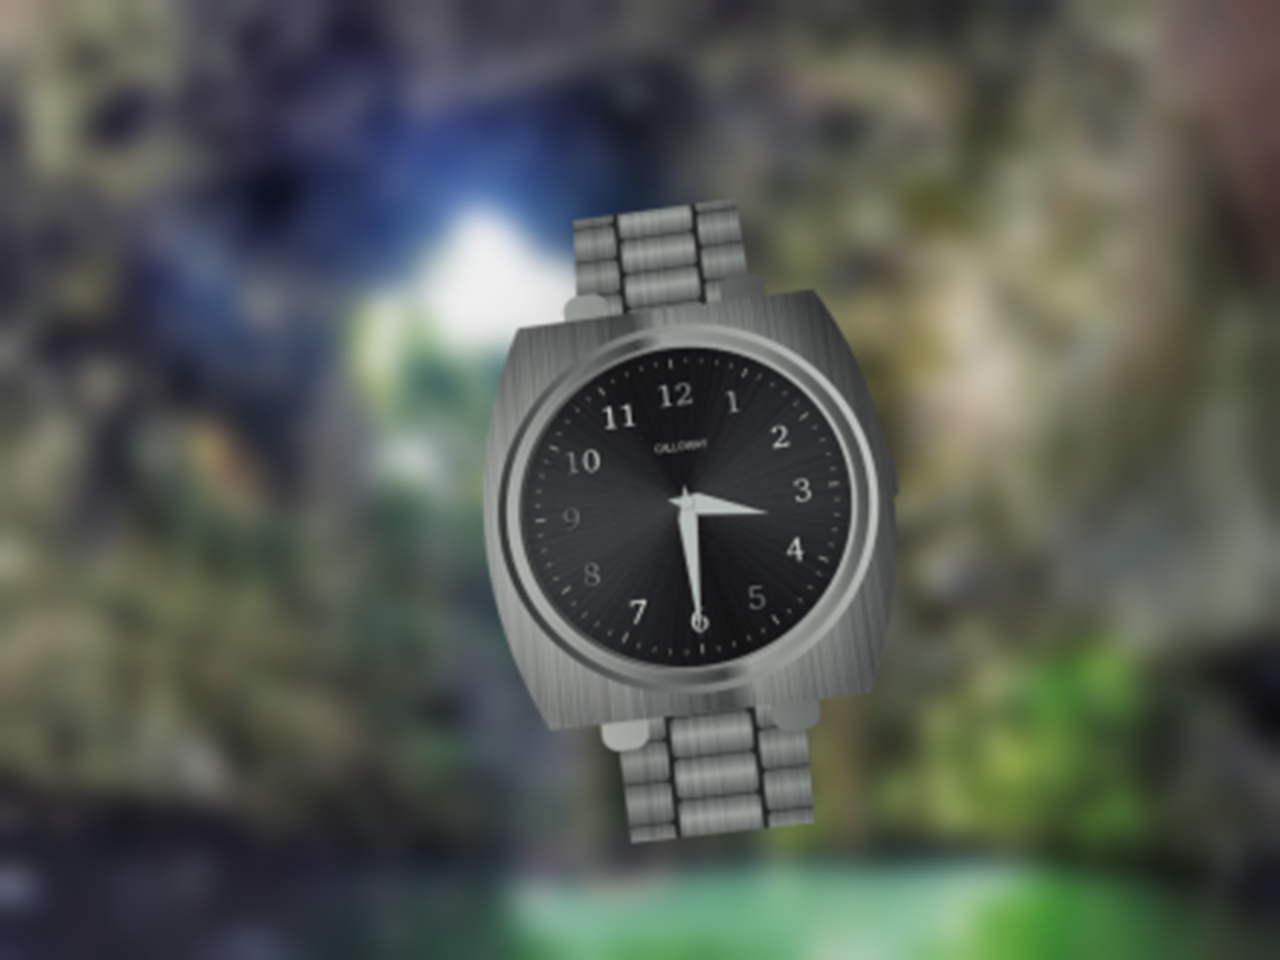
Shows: 3:30
